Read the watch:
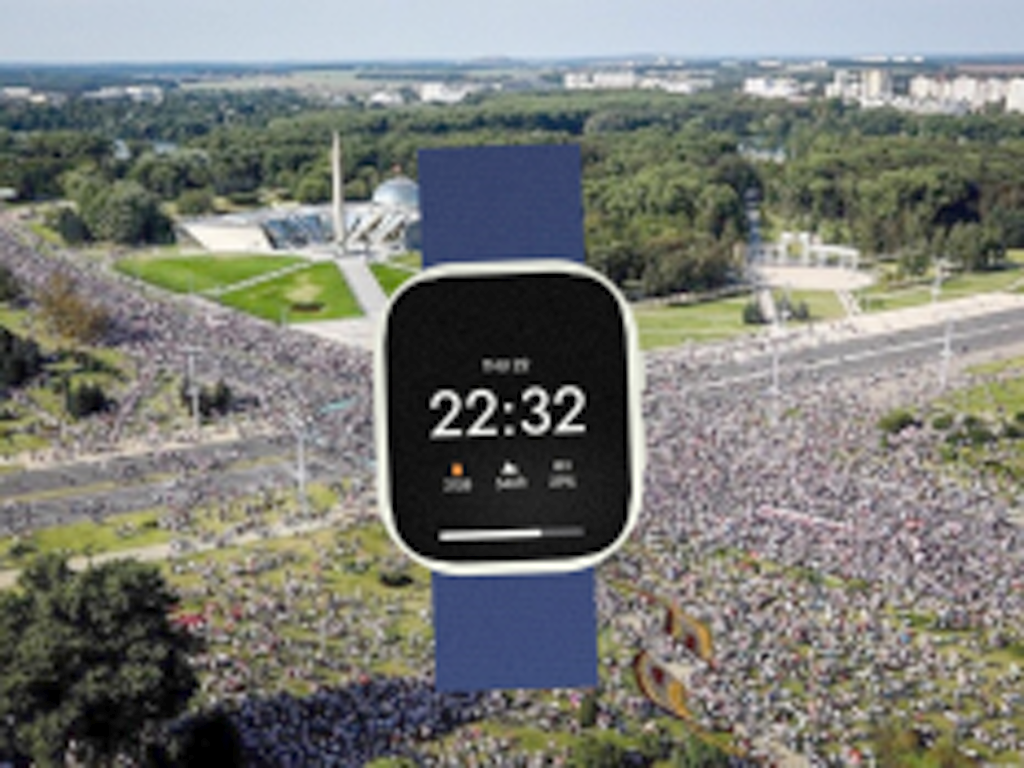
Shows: 22:32
